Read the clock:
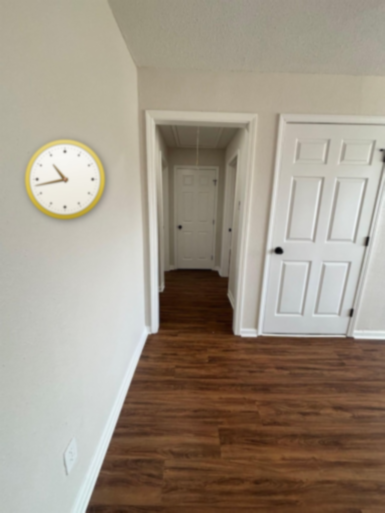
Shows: 10:43
